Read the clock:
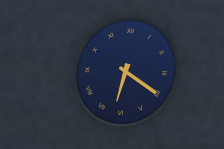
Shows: 6:20
